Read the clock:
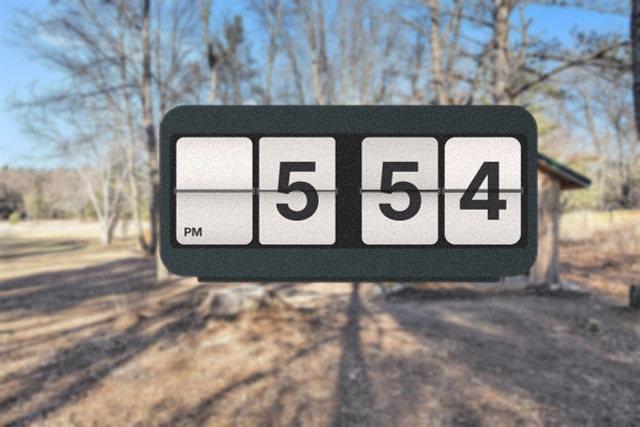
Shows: 5:54
